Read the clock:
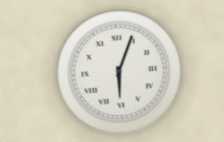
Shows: 6:04
